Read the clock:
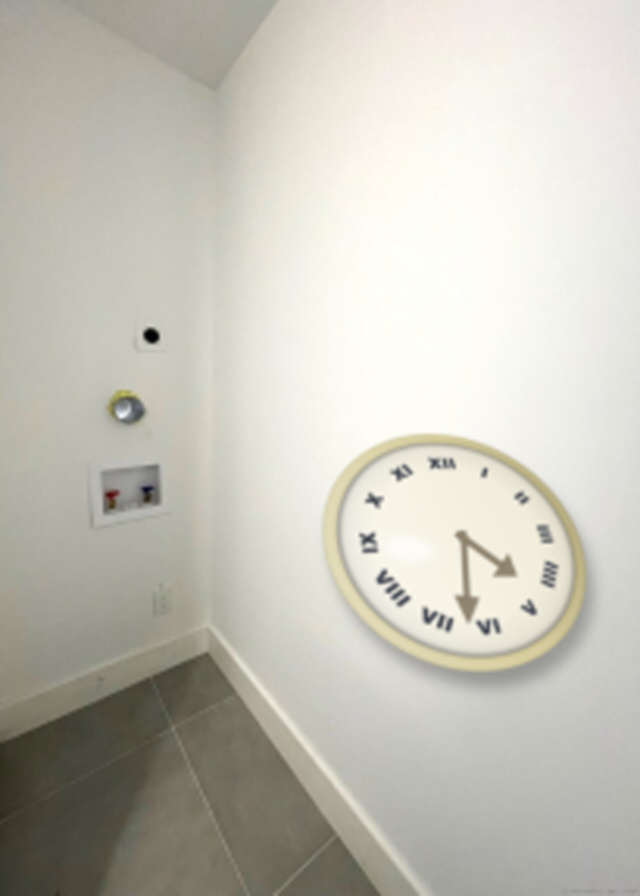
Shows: 4:32
